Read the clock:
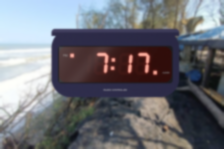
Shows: 7:17
